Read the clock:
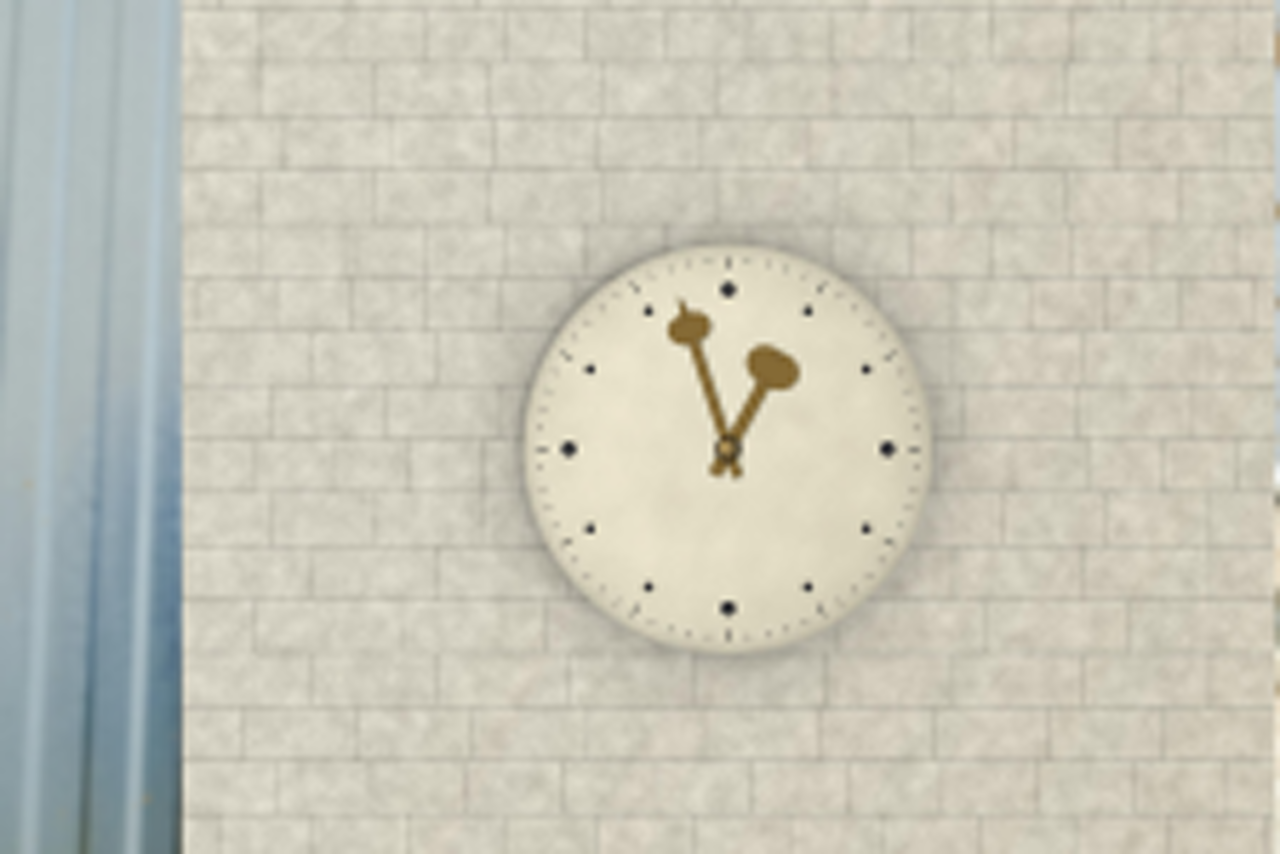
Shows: 12:57
